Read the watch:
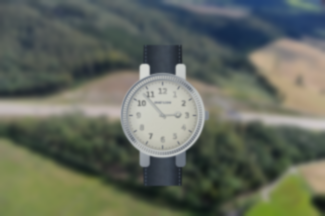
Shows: 2:53
